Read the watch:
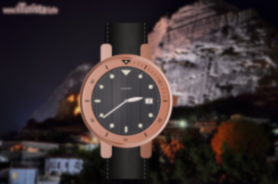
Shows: 2:39
